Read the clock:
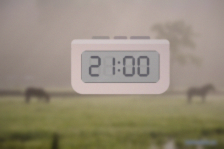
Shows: 21:00
